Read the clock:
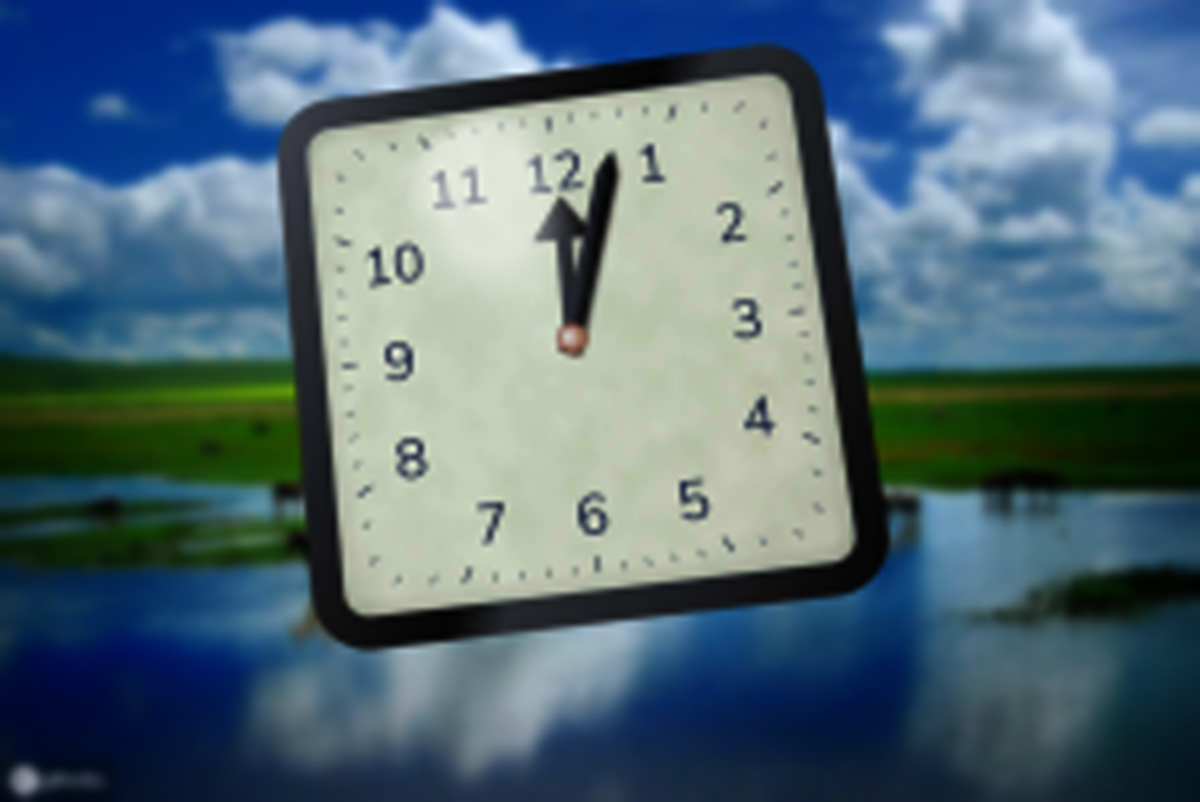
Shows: 12:03
